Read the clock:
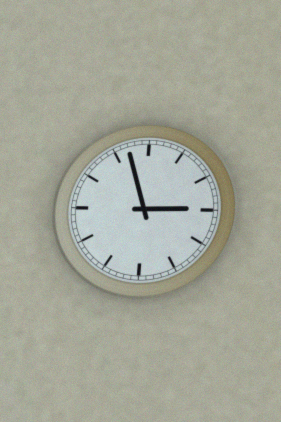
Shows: 2:57
